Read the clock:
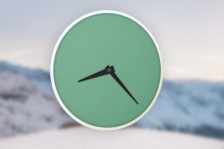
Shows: 8:23
